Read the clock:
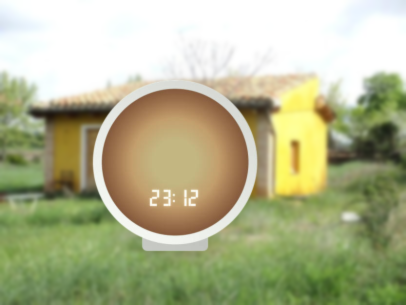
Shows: 23:12
